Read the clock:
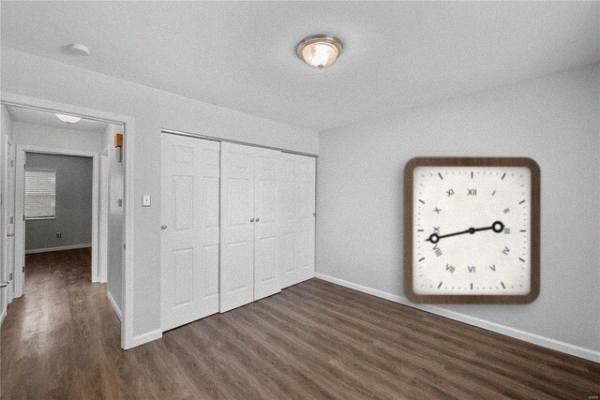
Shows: 2:43
